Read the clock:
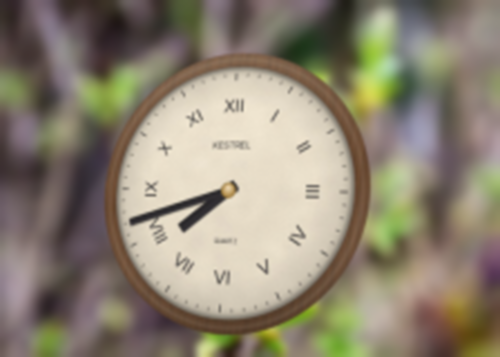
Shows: 7:42
